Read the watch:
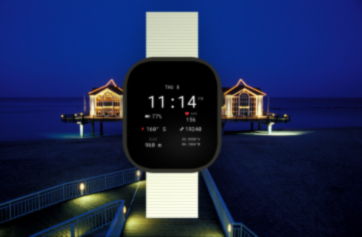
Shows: 11:14
